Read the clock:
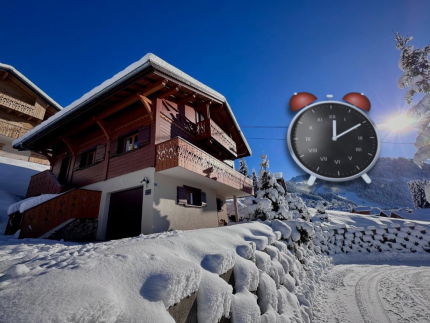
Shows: 12:10
